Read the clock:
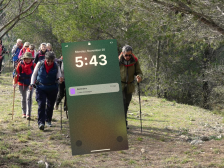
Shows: 5:43
